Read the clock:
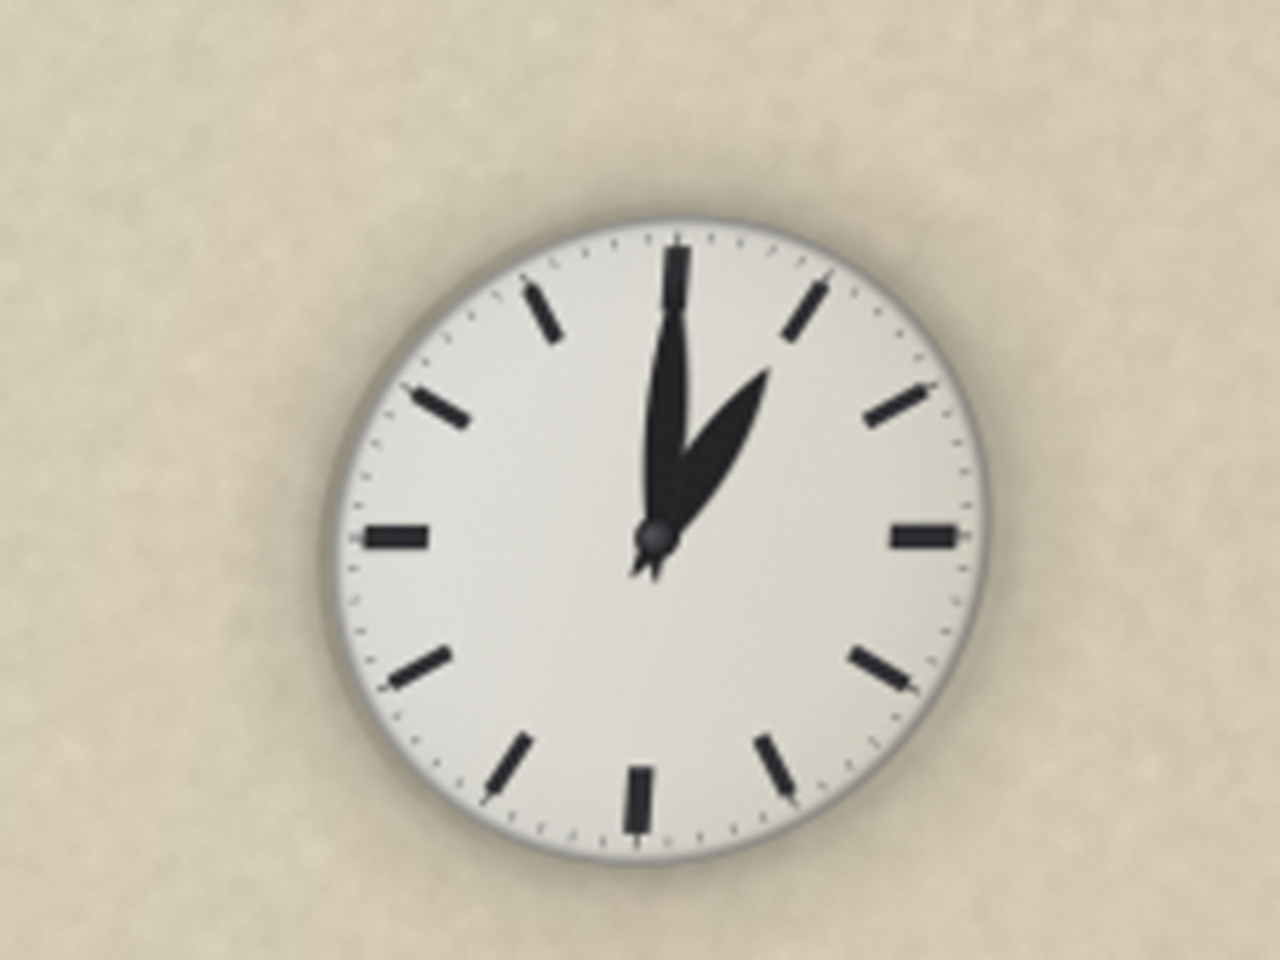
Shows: 1:00
